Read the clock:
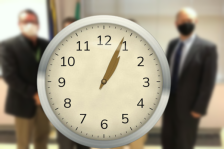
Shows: 1:04
